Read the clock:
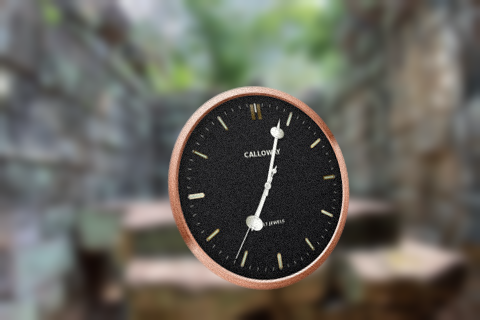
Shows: 7:03:36
